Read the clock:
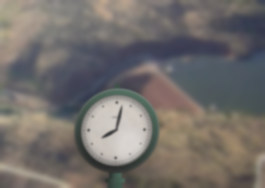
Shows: 8:02
